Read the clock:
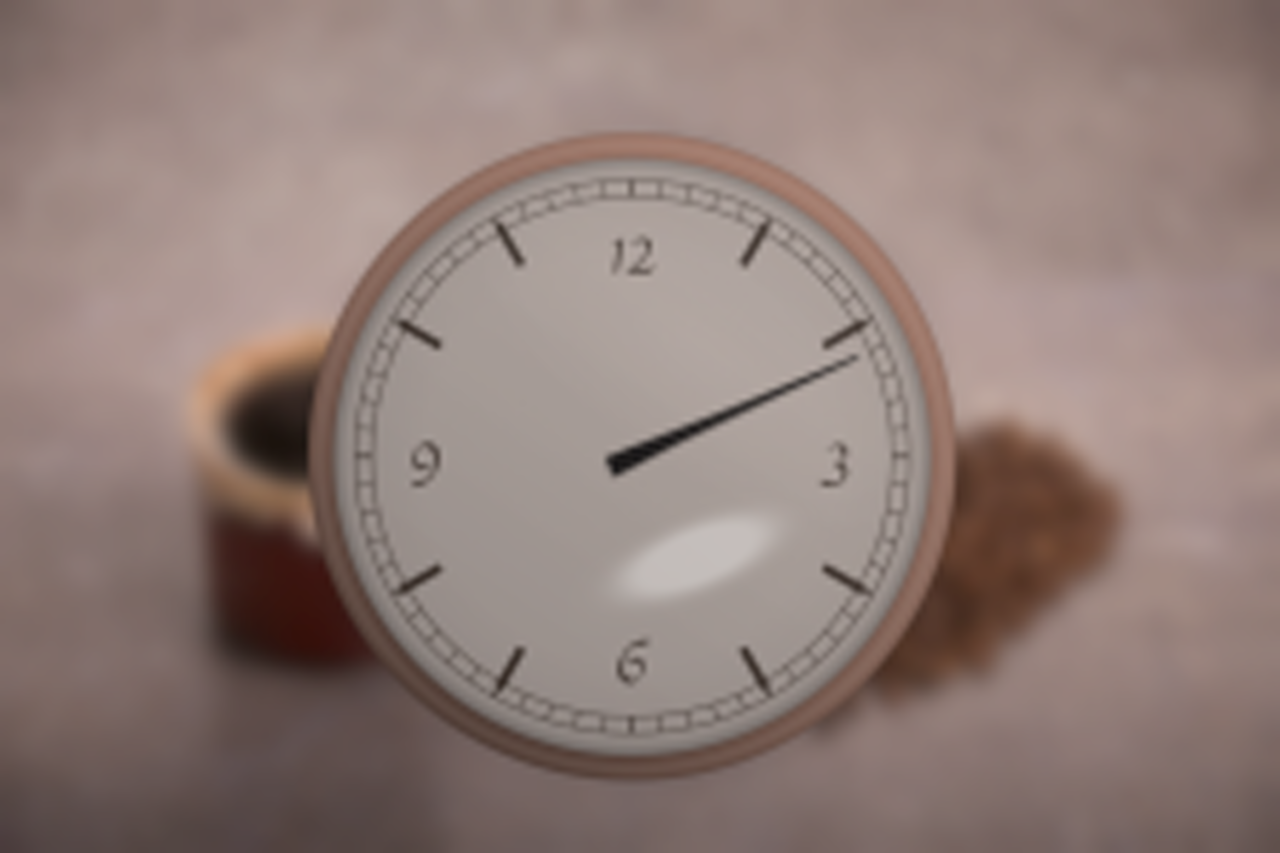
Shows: 2:11
